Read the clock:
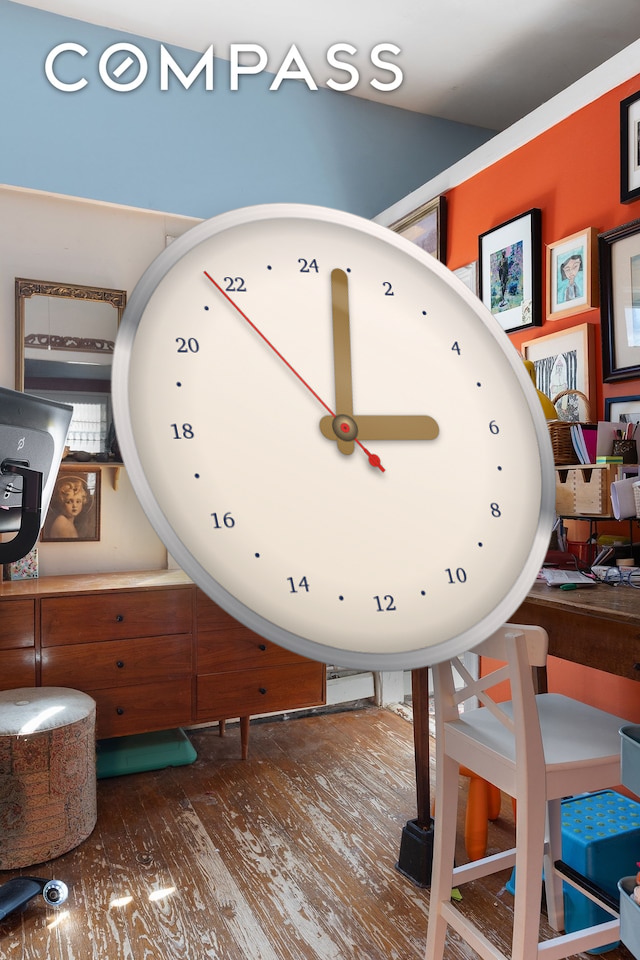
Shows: 6:01:54
